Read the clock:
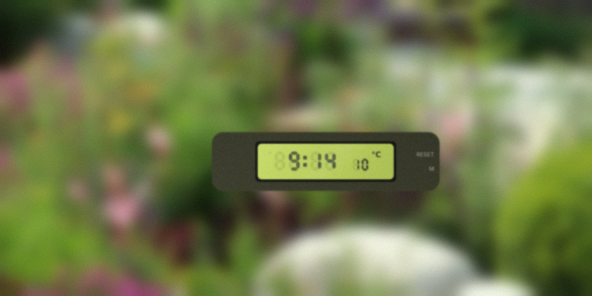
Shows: 9:14
